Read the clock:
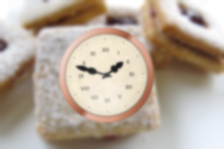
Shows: 1:48
